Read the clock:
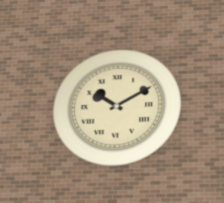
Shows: 10:10
